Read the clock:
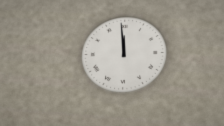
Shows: 11:59
